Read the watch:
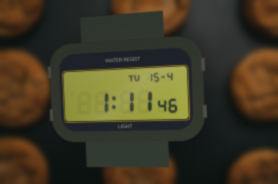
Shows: 1:11:46
